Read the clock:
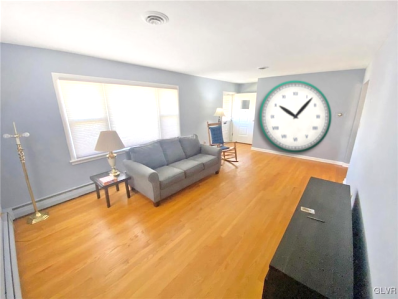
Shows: 10:07
